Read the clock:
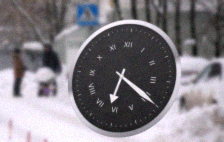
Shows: 6:20
